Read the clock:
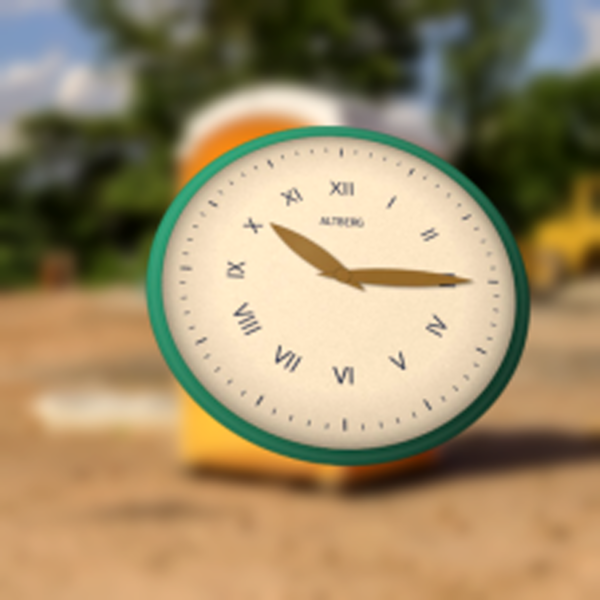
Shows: 10:15
